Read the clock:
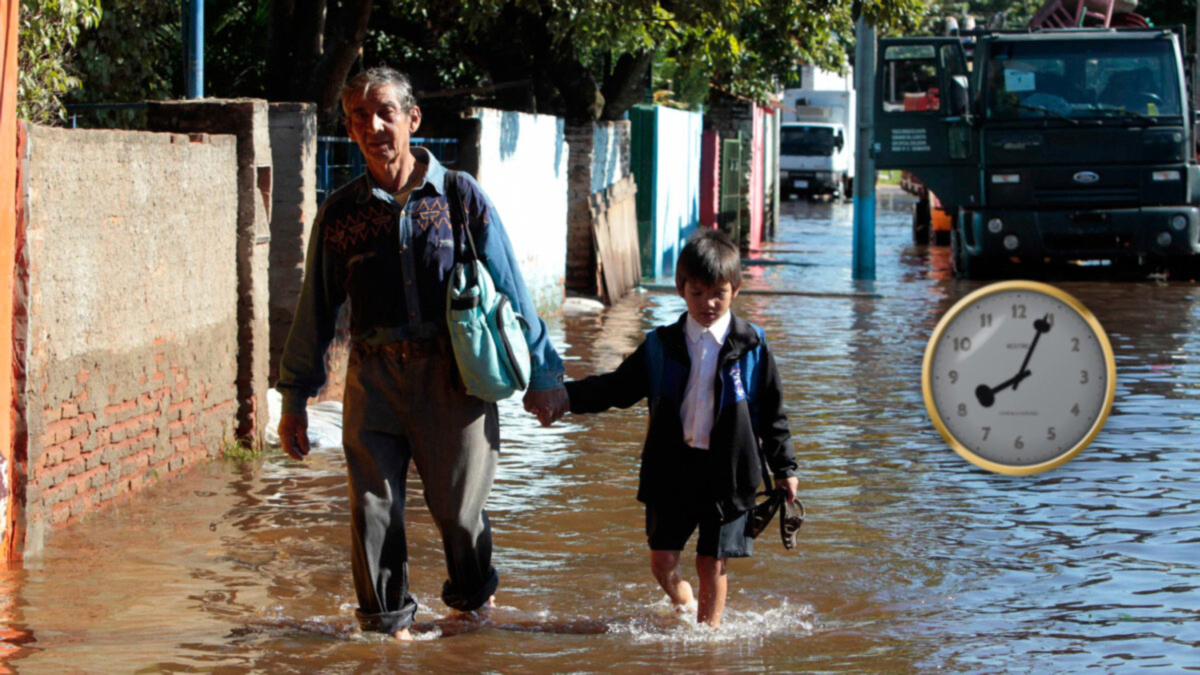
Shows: 8:04
